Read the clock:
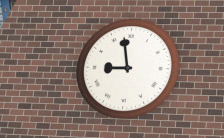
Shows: 8:58
